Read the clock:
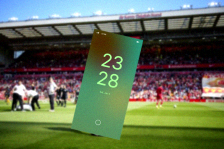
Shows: 23:28
